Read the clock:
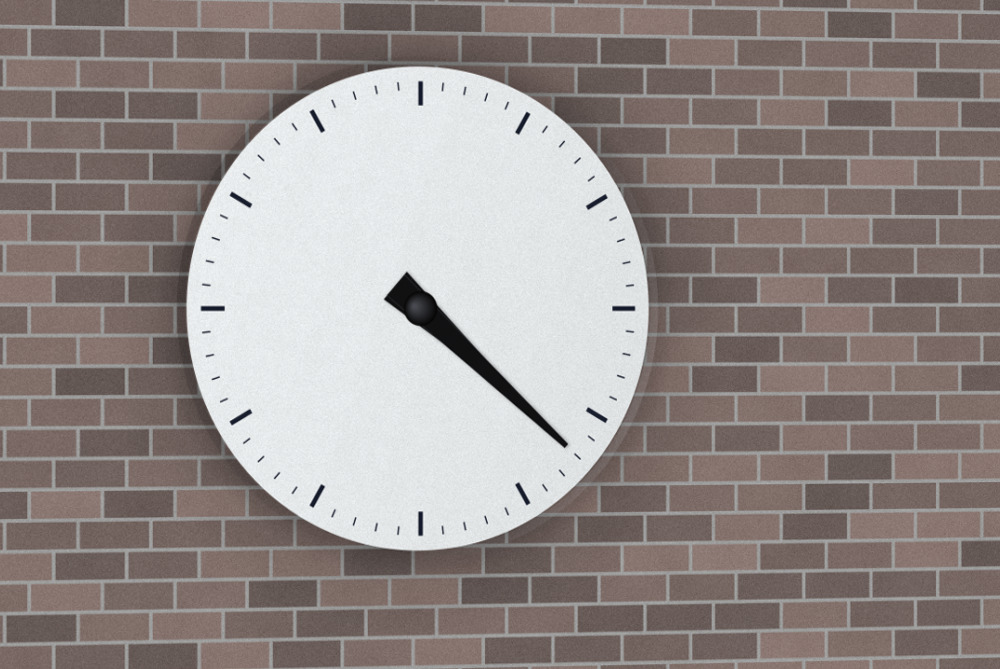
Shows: 4:22
